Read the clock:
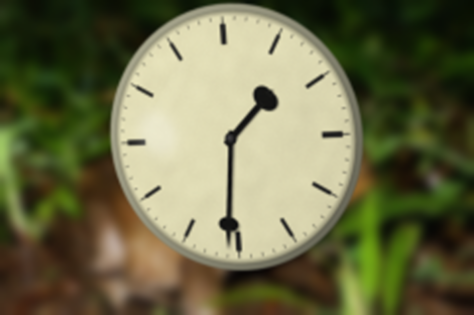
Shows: 1:31
